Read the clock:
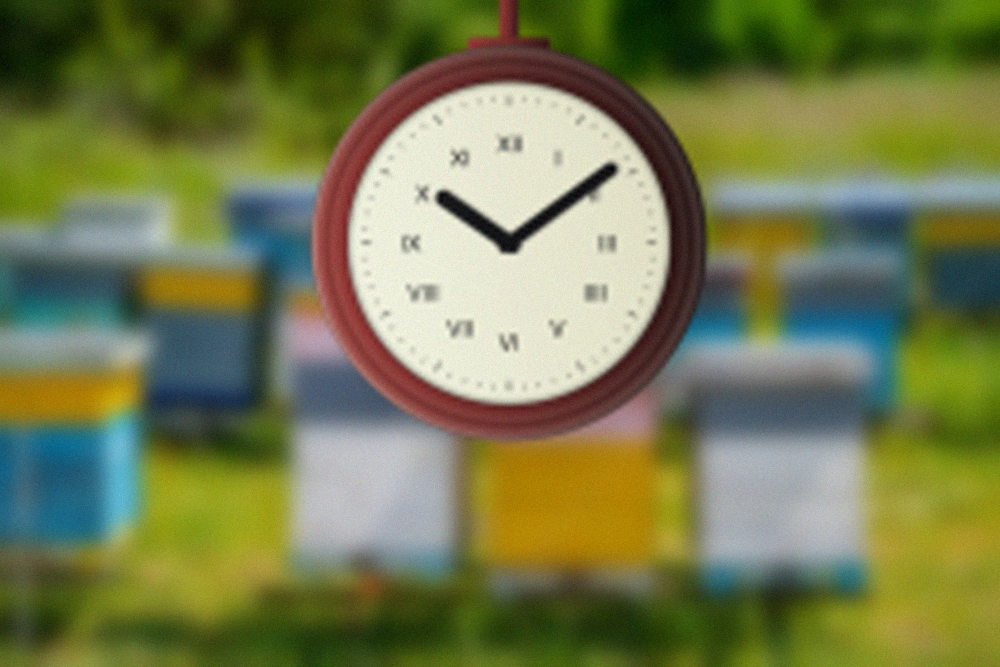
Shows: 10:09
